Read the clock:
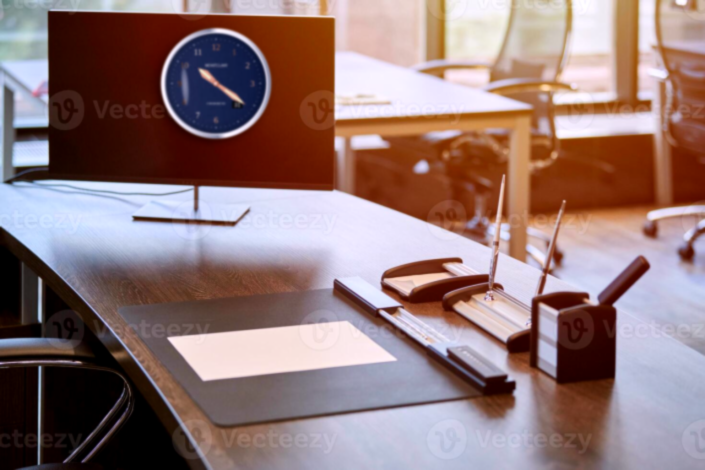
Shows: 10:21
